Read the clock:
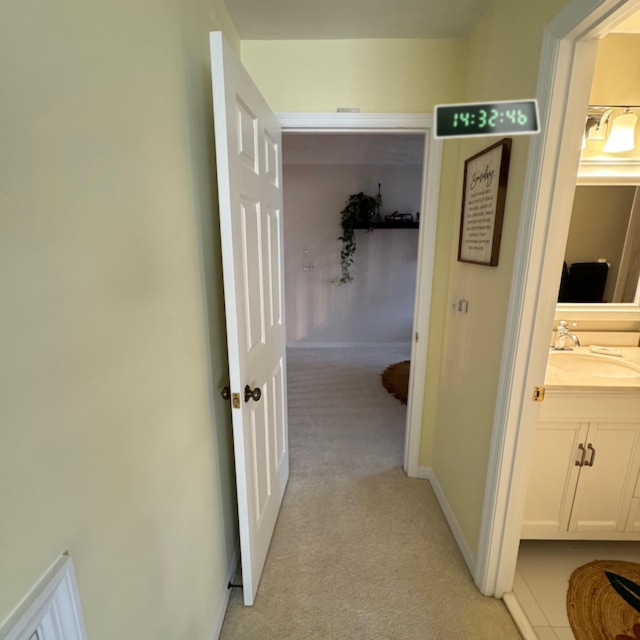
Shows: 14:32:46
